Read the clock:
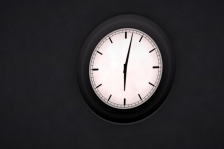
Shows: 6:02
